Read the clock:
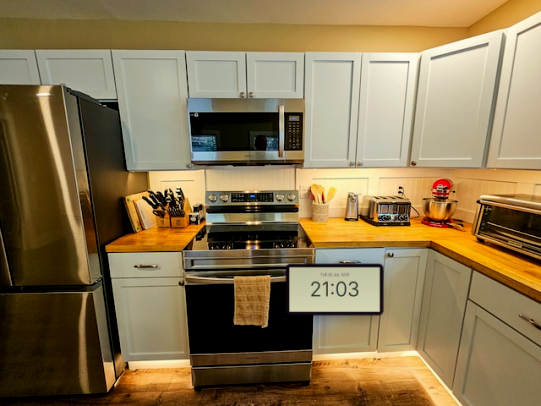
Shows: 21:03
